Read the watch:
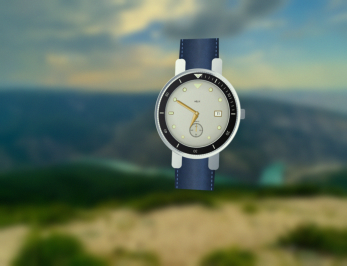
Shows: 6:50
